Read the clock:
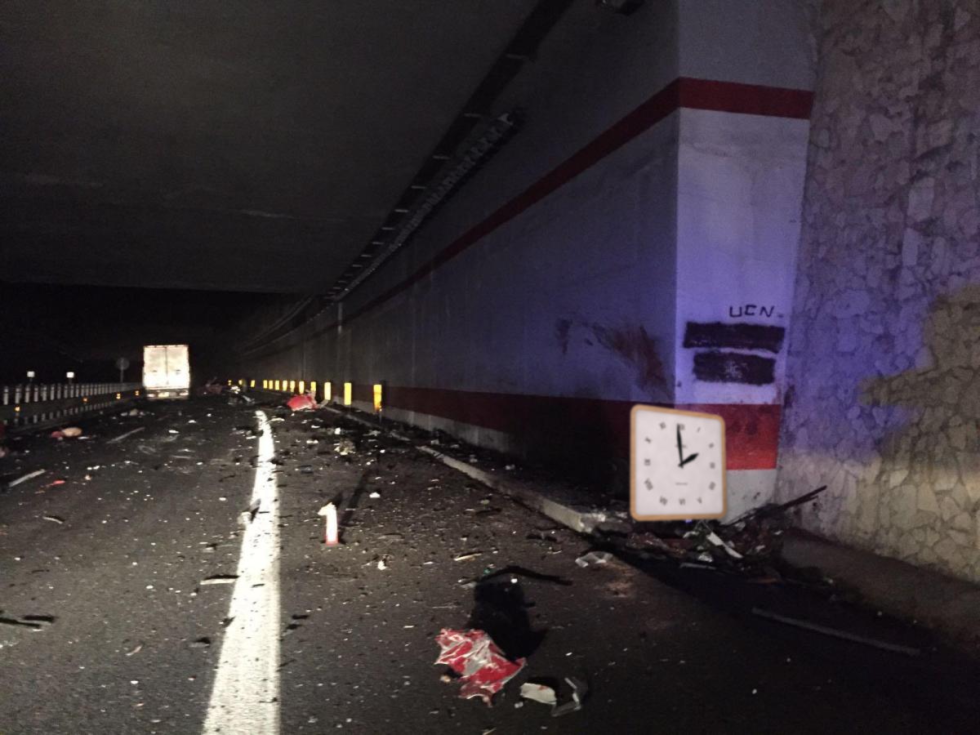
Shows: 1:59
